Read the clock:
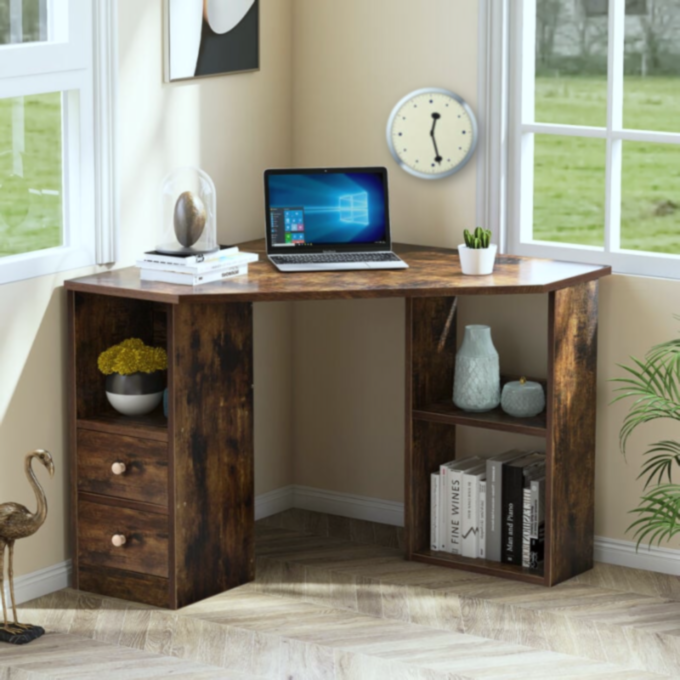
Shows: 12:28
